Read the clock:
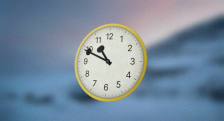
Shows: 10:49
